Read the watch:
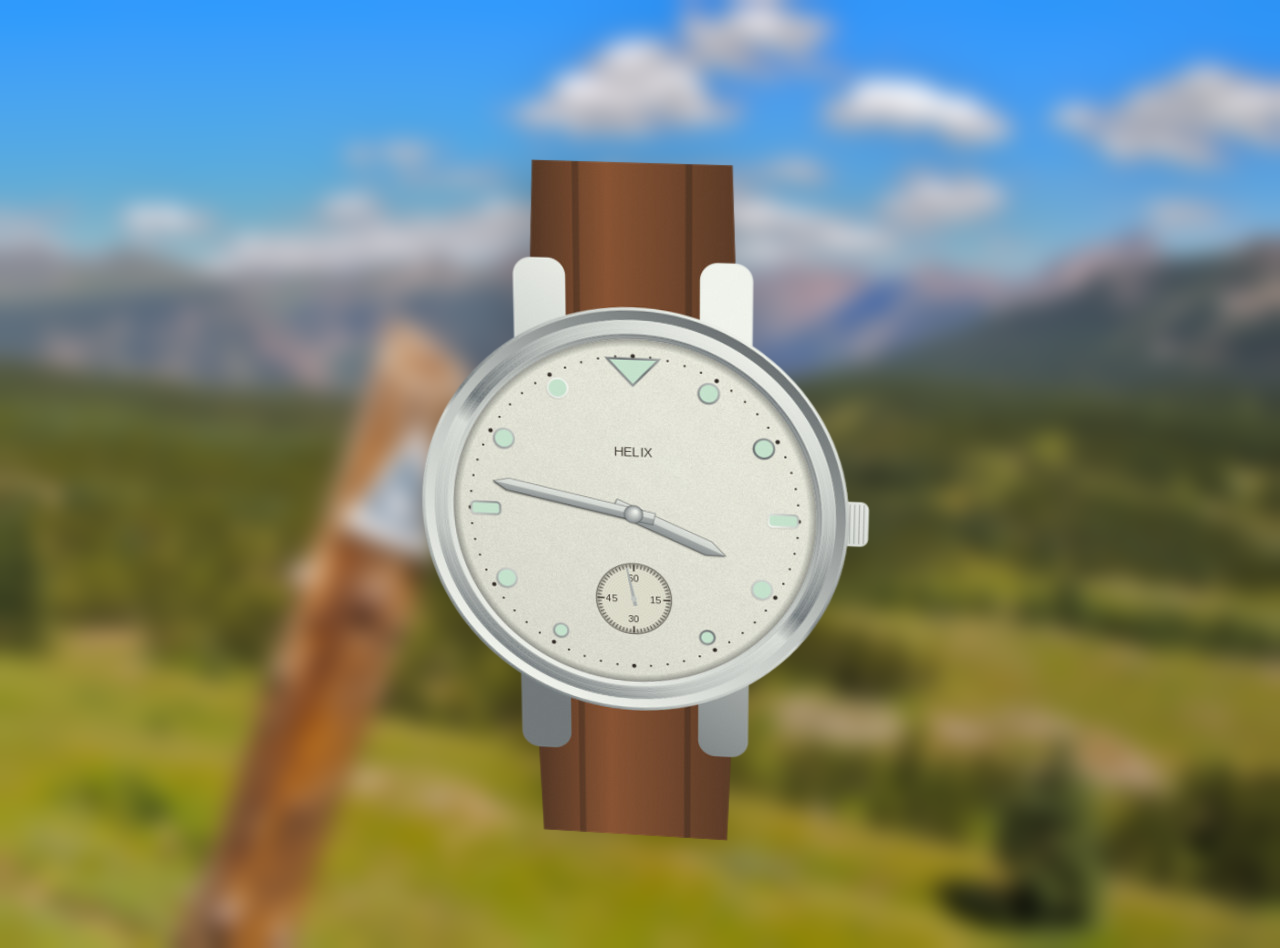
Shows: 3:46:58
